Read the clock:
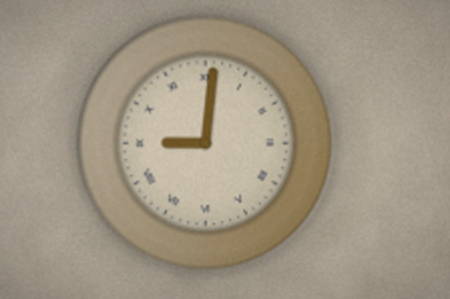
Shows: 9:01
